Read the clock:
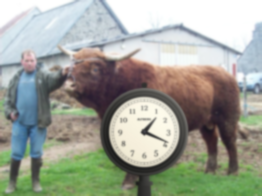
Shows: 1:19
